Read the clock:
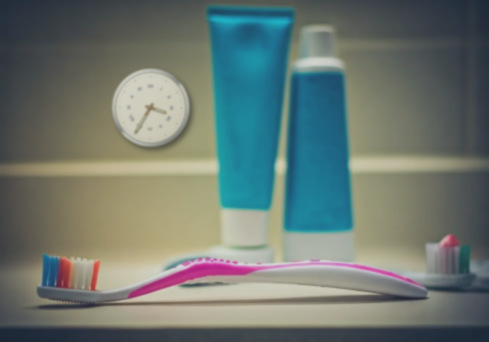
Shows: 3:35
